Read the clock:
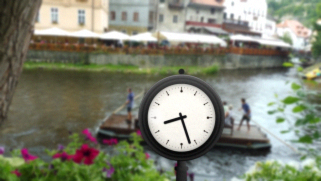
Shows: 8:27
